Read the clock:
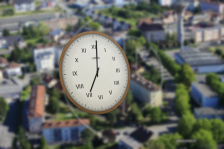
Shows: 7:01
